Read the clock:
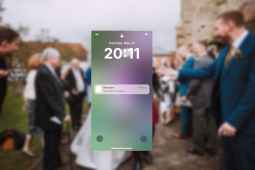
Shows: 20:11
